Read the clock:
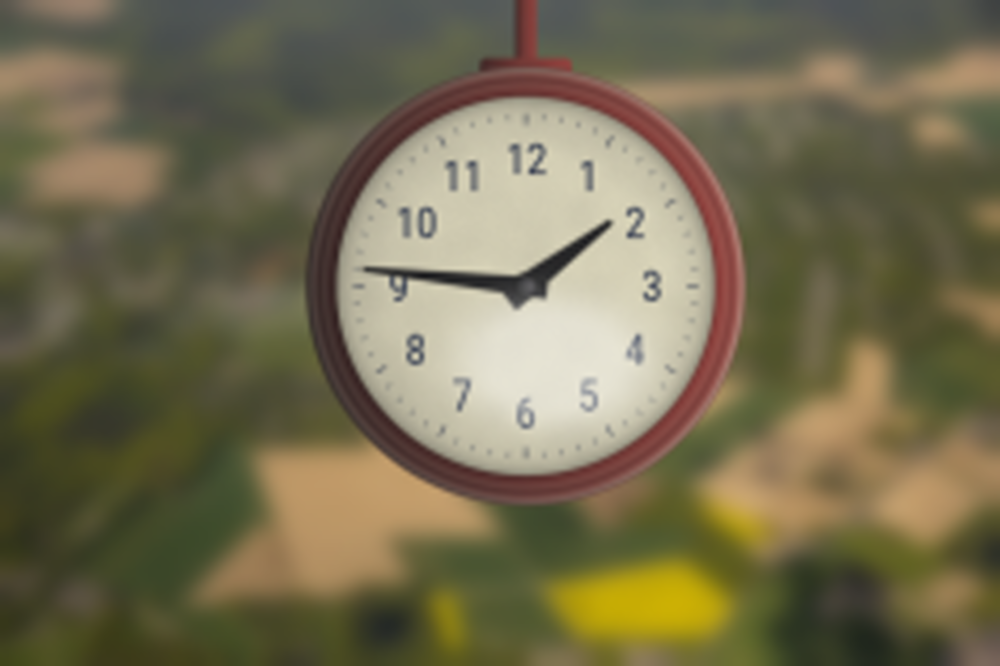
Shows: 1:46
